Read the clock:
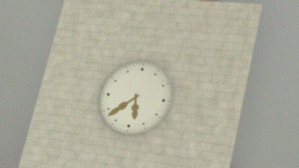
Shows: 5:38
